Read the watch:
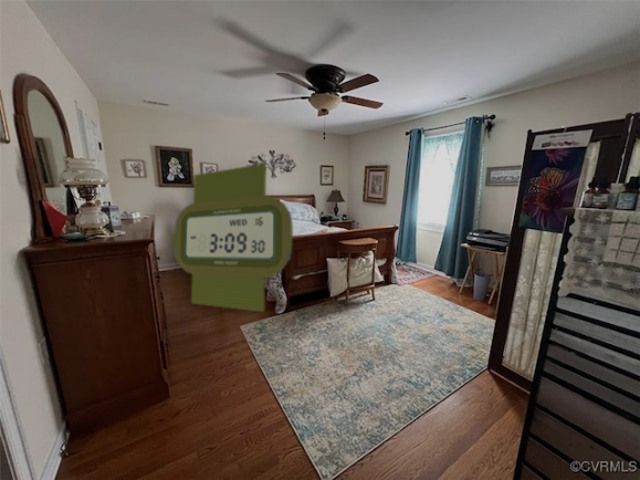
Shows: 3:09:30
